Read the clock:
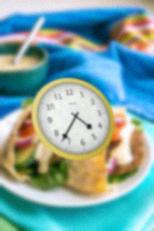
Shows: 4:37
